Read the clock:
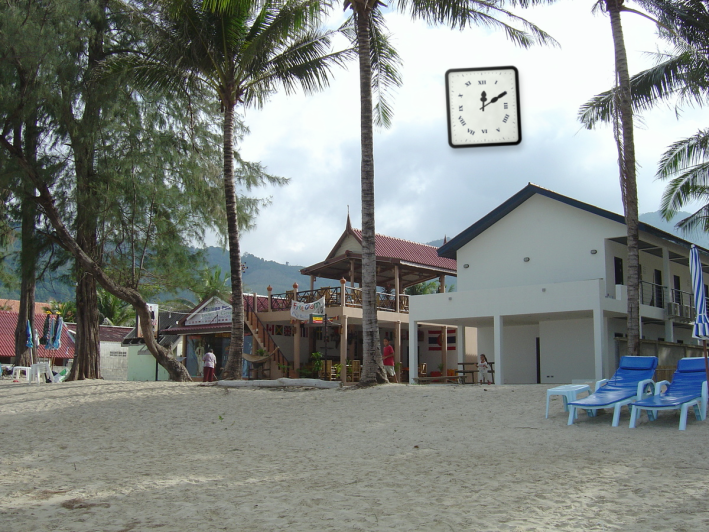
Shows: 12:10
